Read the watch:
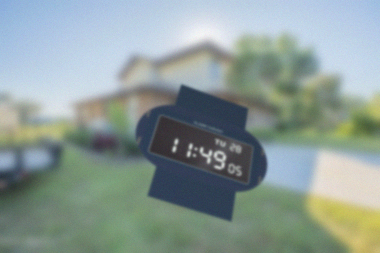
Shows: 11:49
